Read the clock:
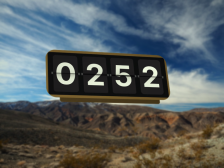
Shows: 2:52
